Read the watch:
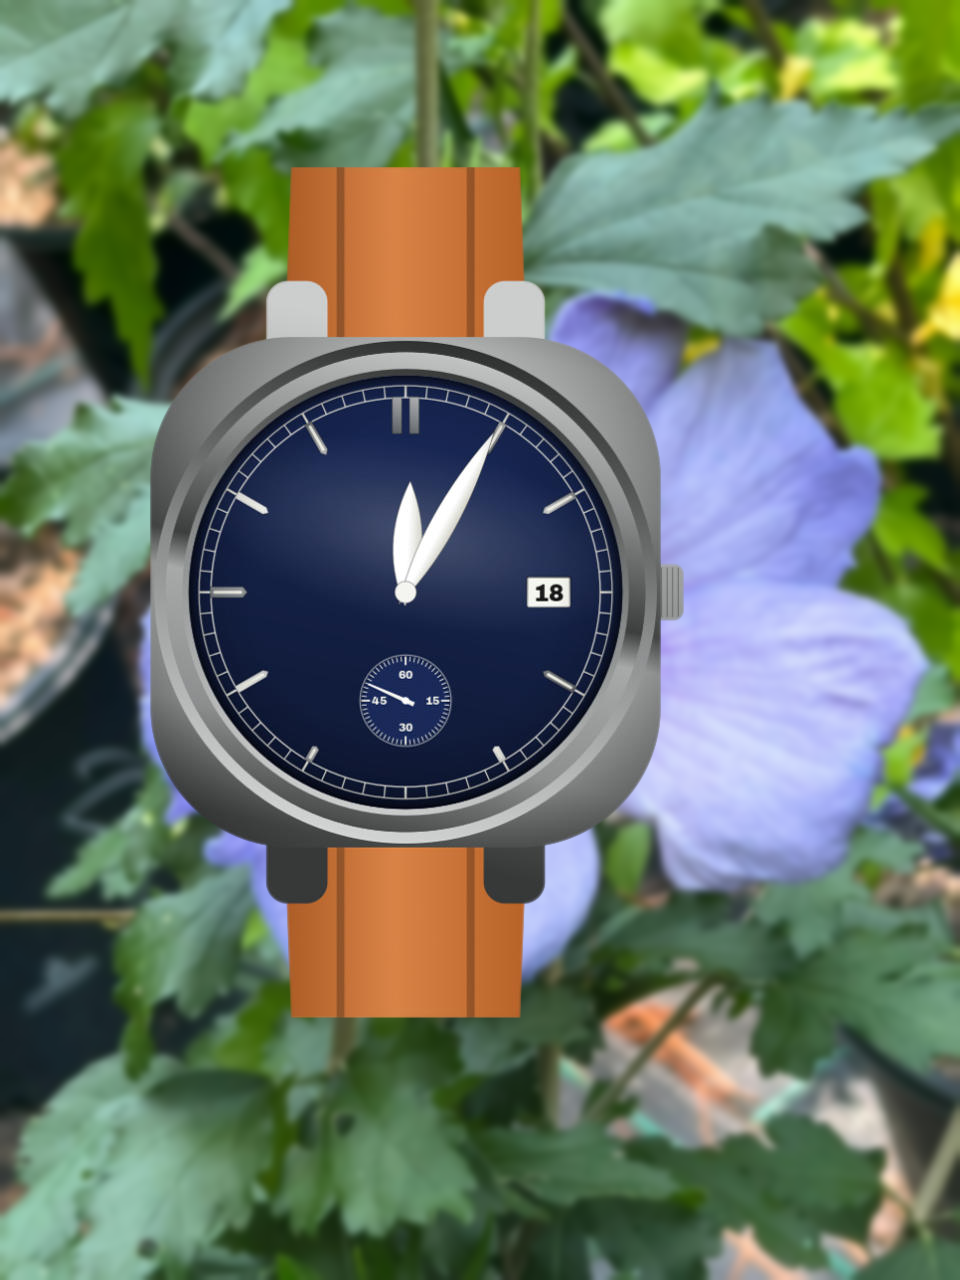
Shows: 12:04:49
